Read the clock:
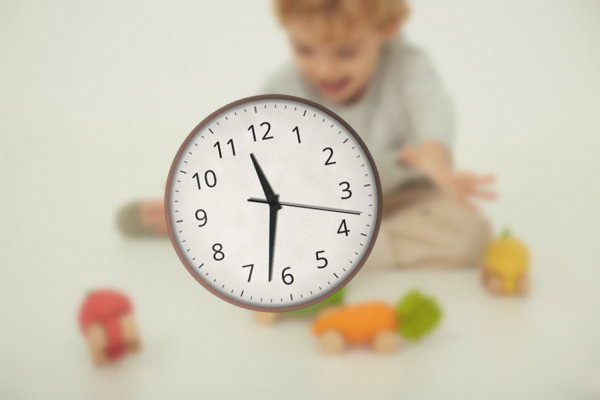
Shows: 11:32:18
